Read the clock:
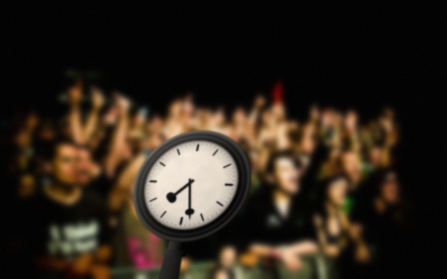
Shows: 7:28
